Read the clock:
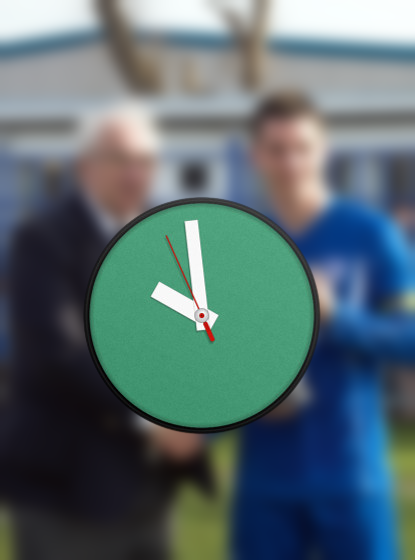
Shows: 9:58:56
